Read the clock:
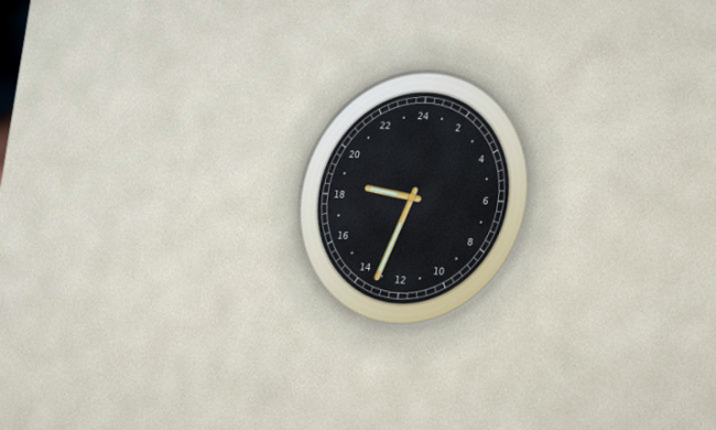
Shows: 18:33
